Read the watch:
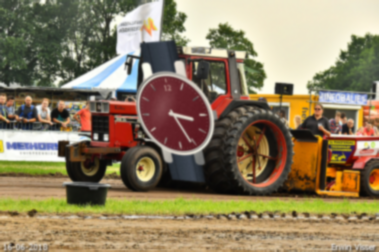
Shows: 3:26
